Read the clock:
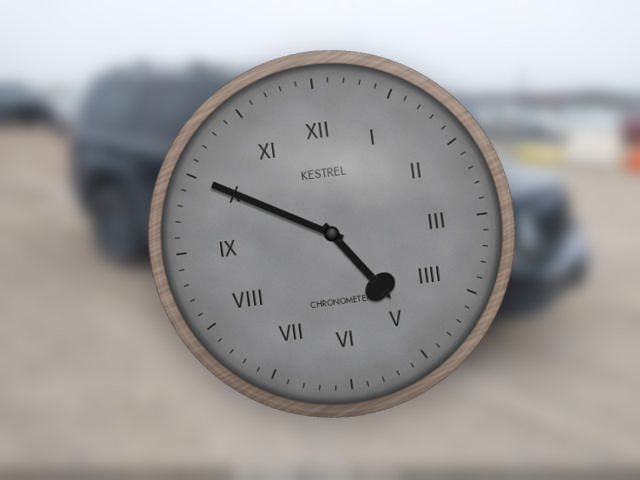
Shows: 4:50
